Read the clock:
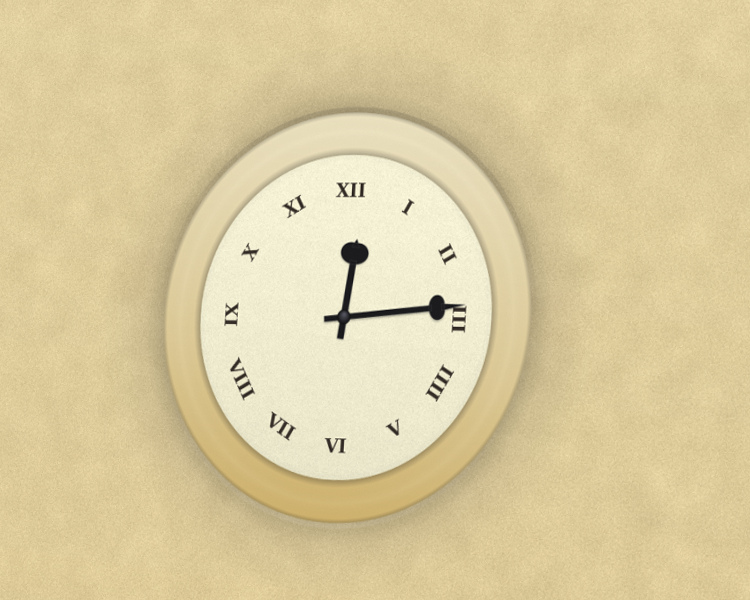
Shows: 12:14
